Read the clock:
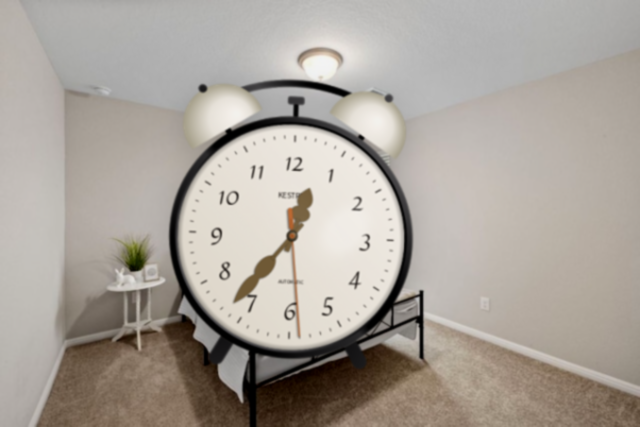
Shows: 12:36:29
